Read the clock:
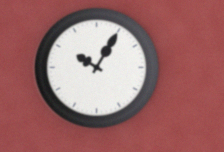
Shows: 10:05
